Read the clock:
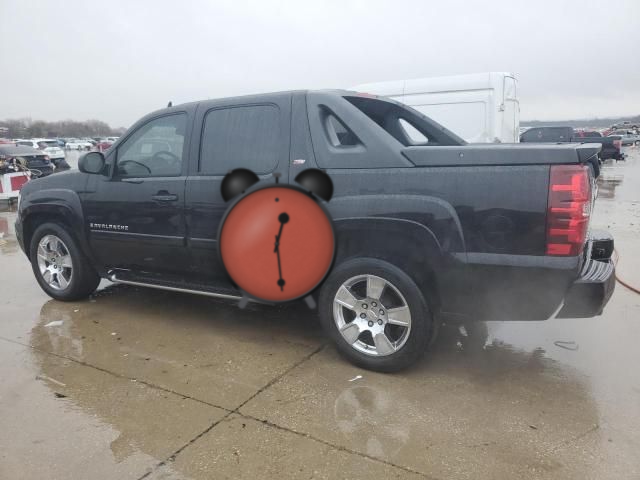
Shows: 12:29
